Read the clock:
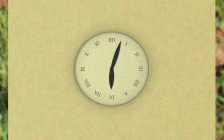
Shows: 6:03
